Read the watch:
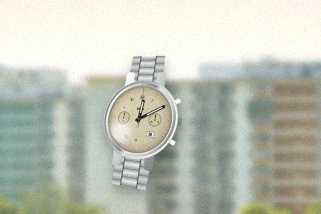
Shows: 12:10
